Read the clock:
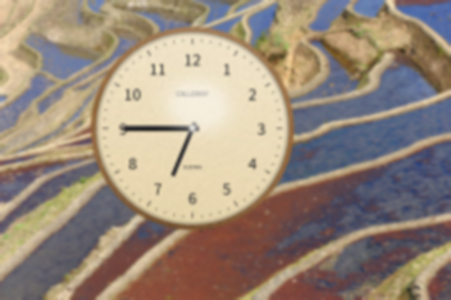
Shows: 6:45
